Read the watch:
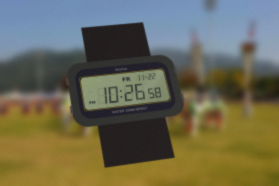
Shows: 10:26:58
